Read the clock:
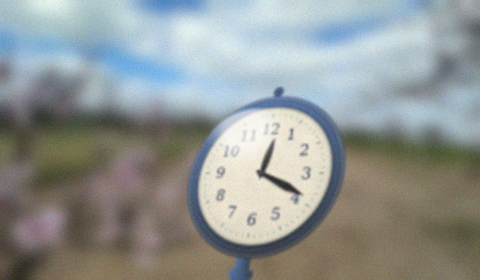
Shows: 12:19
